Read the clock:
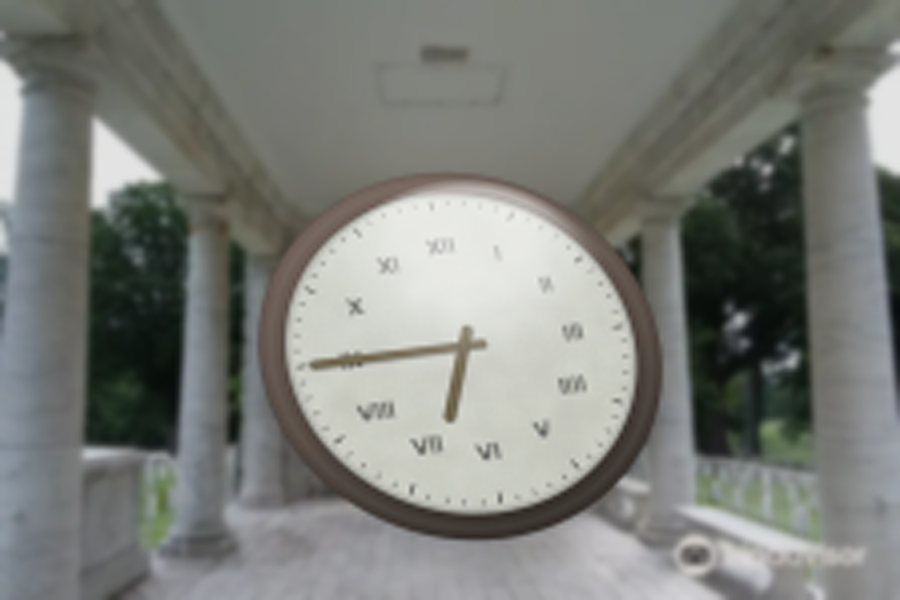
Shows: 6:45
